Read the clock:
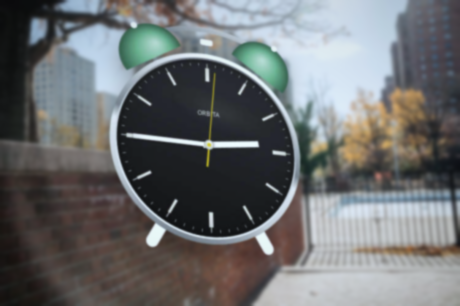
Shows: 2:45:01
